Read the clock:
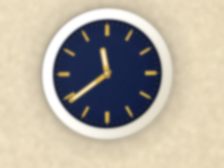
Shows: 11:39
